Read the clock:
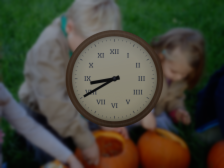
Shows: 8:40
